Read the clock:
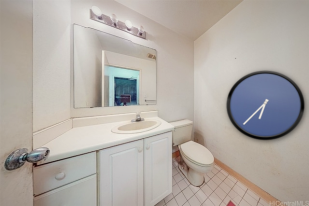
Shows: 6:37
